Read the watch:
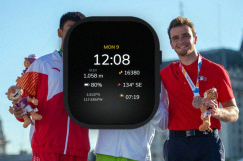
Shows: 12:08
